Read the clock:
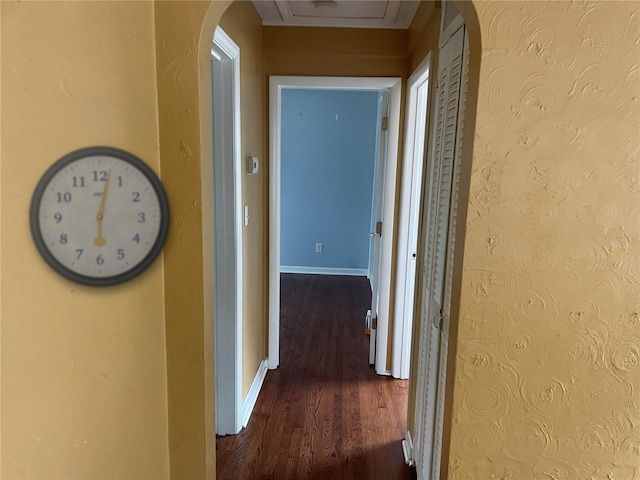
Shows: 6:02
